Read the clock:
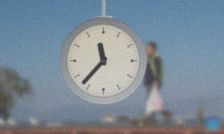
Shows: 11:37
